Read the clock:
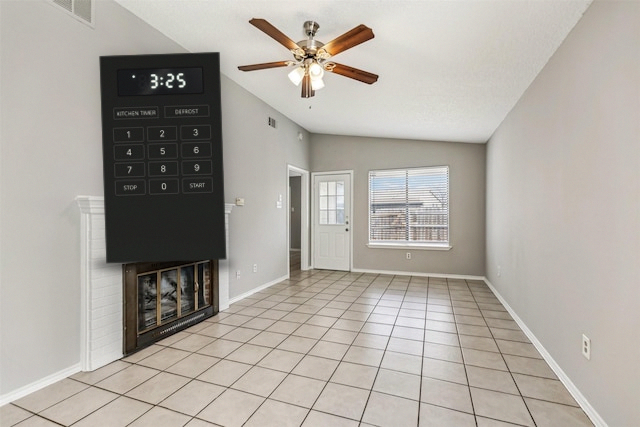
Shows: 3:25
